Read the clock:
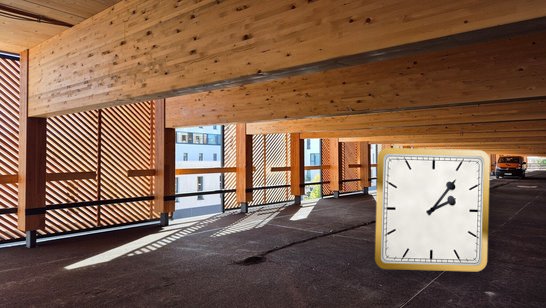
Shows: 2:06
